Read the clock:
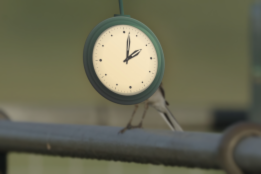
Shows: 2:02
